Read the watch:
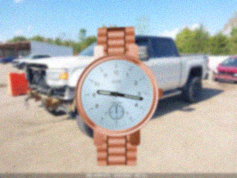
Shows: 9:17
